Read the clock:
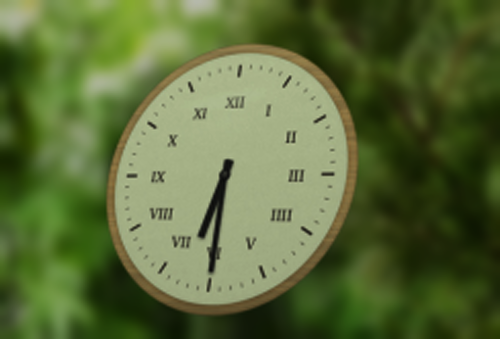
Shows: 6:30
